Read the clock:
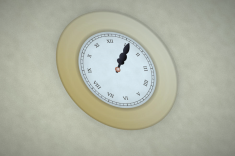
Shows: 1:06
